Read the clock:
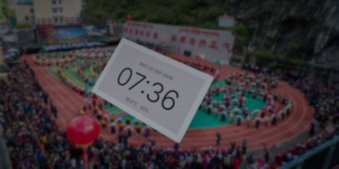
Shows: 7:36
